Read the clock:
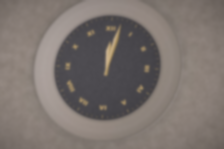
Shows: 12:02
